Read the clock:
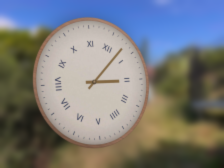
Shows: 2:03
